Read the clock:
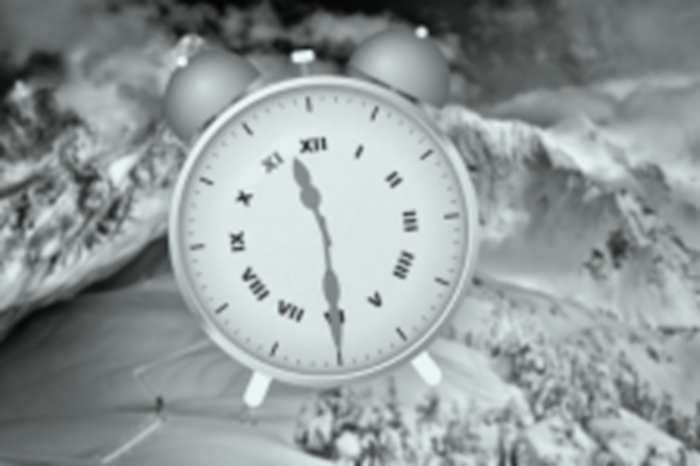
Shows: 11:30
